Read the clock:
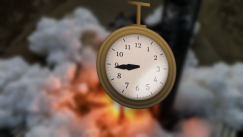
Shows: 8:44
